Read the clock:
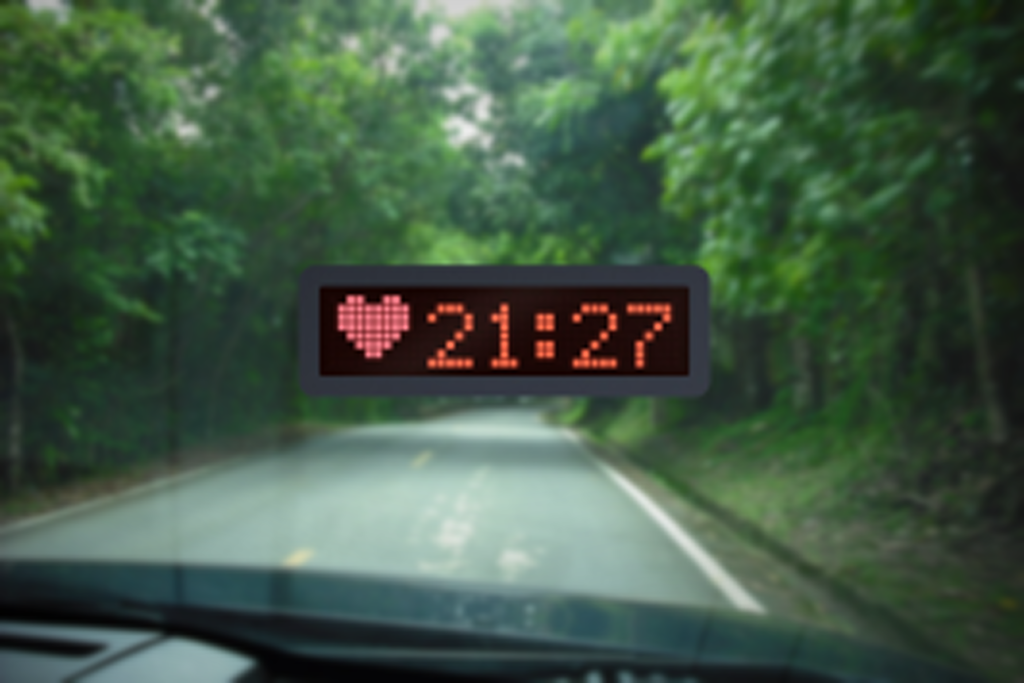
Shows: 21:27
